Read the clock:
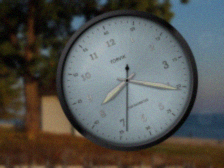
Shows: 8:20:34
